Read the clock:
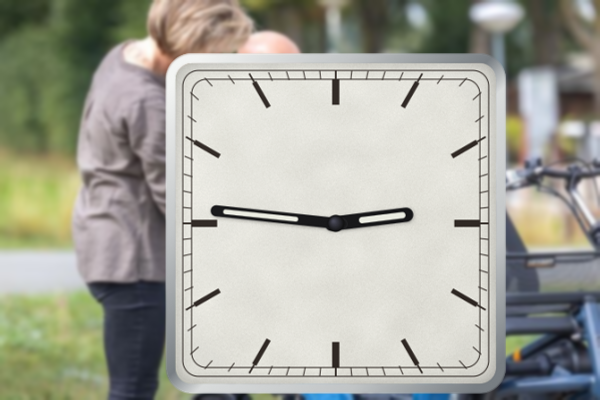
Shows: 2:46
